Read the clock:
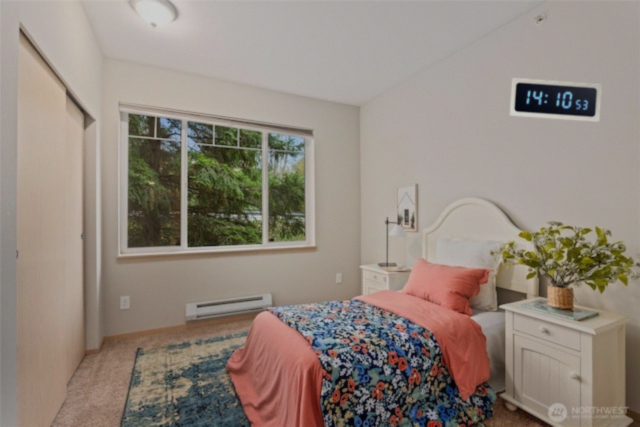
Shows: 14:10
